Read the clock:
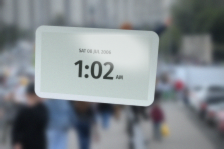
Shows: 1:02
